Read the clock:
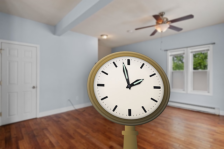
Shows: 1:58
